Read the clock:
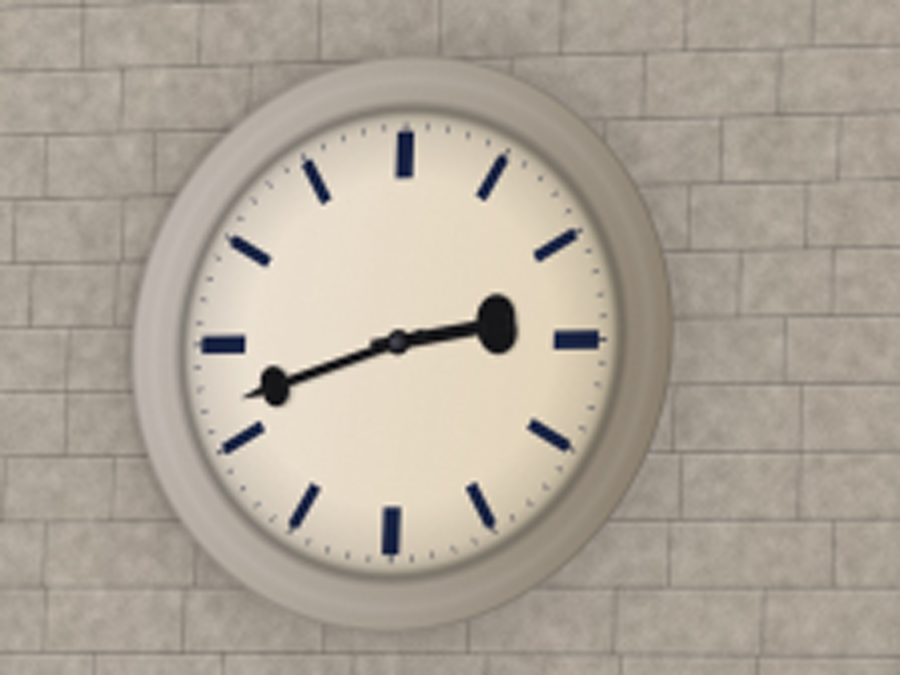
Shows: 2:42
